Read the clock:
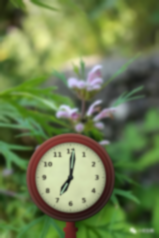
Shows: 7:01
